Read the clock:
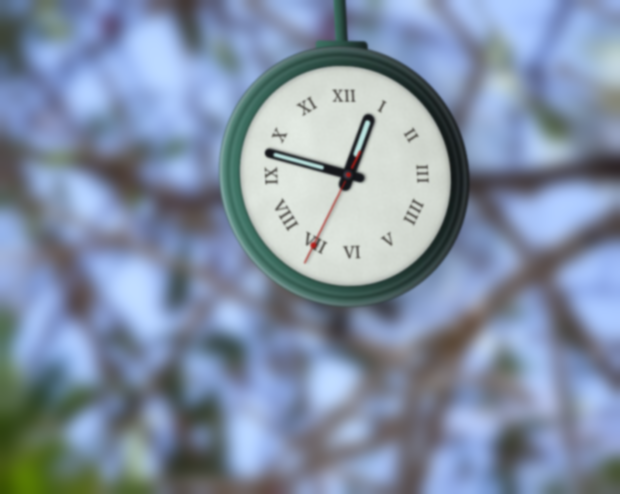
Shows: 12:47:35
